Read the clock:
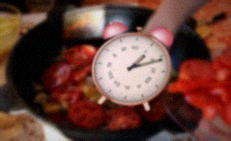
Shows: 1:11
